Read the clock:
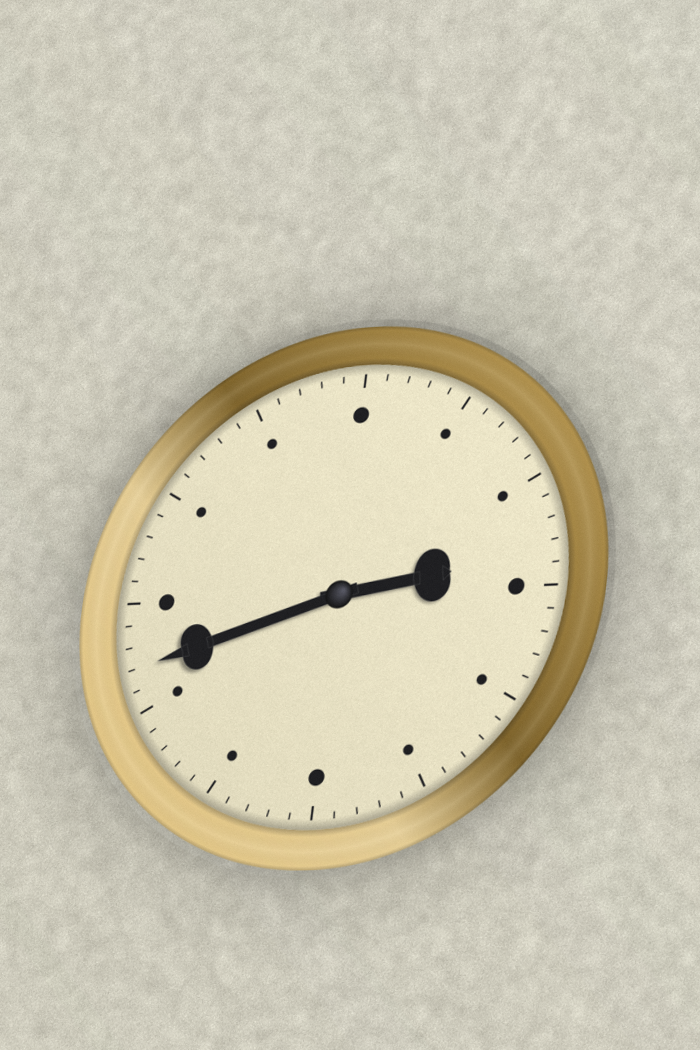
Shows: 2:42
